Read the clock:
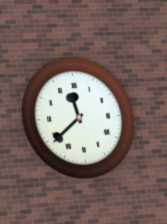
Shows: 11:39
